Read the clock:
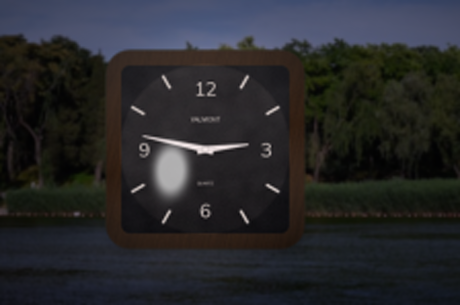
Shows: 2:47
